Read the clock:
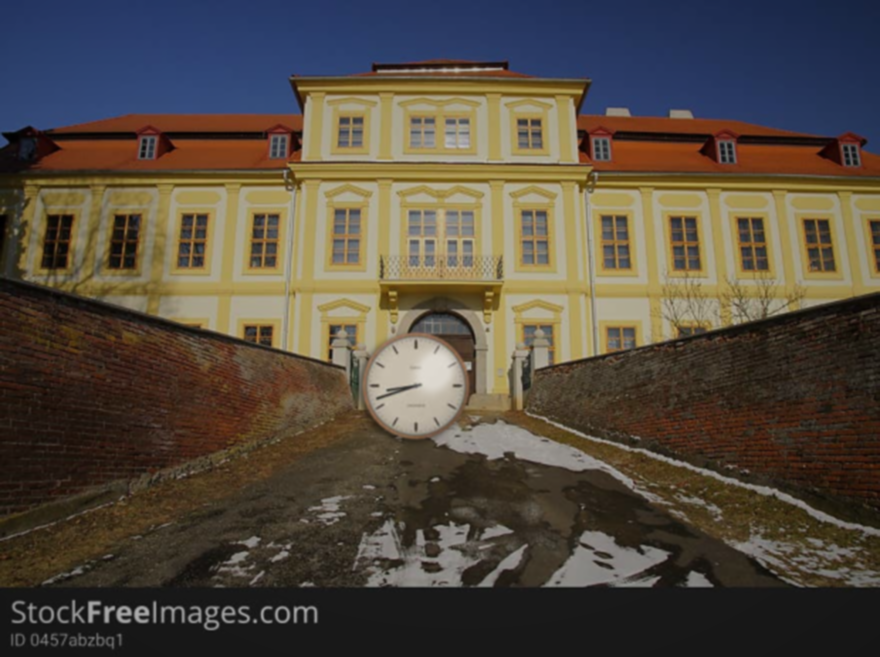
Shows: 8:42
